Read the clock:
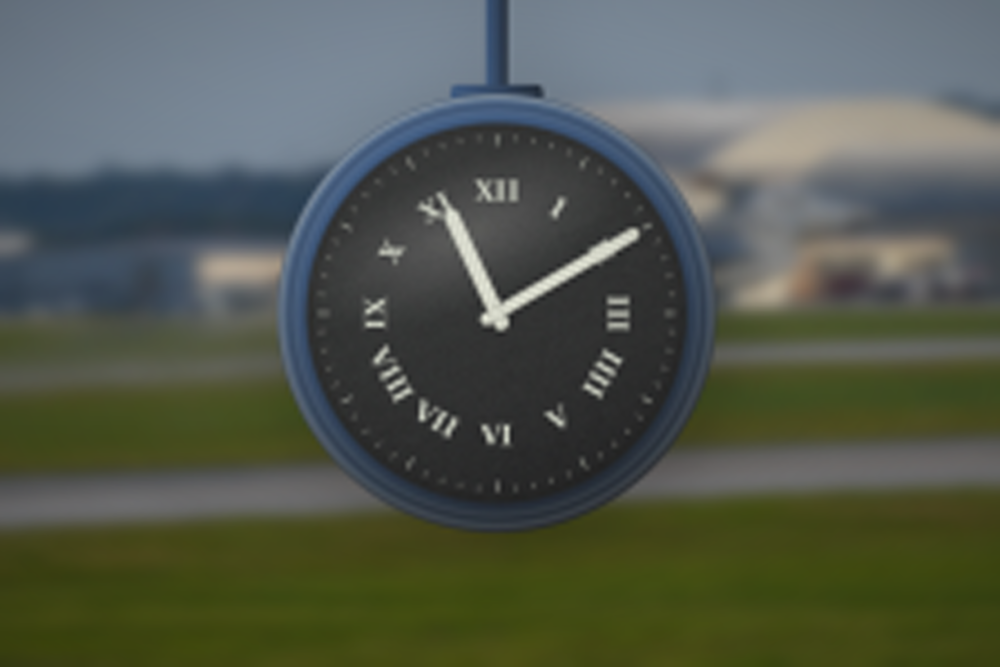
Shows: 11:10
